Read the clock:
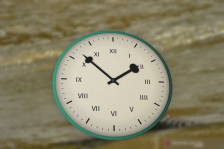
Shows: 1:52
